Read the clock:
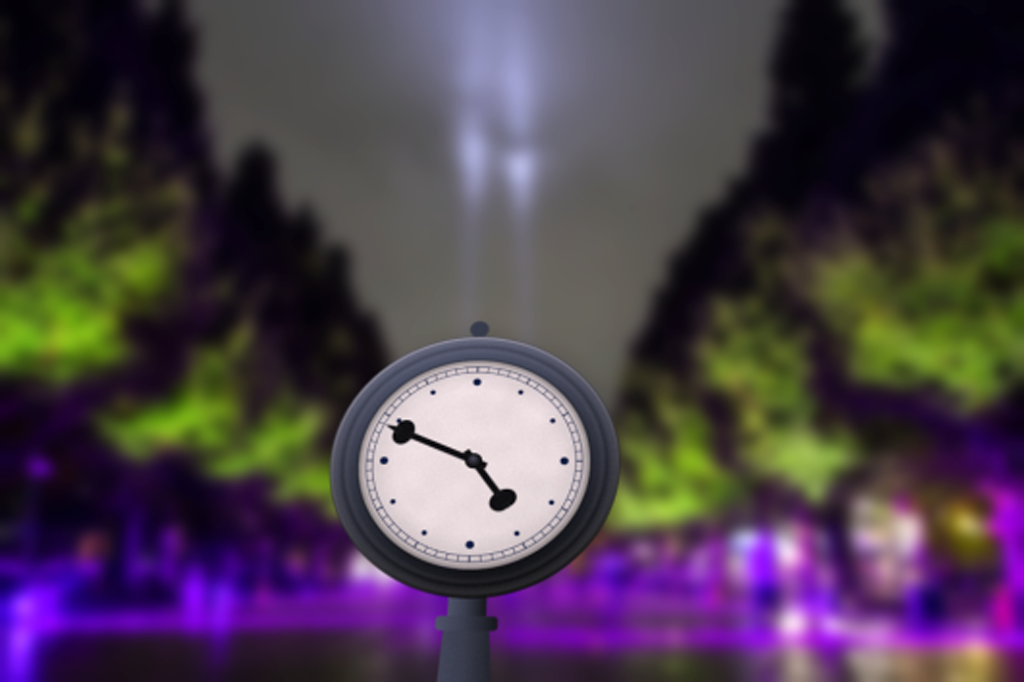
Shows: 4:49
